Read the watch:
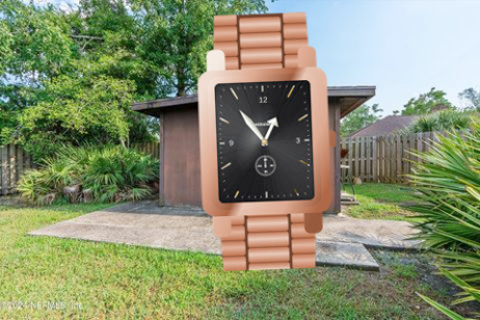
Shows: 12:54
